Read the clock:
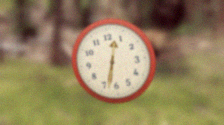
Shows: 12:33
